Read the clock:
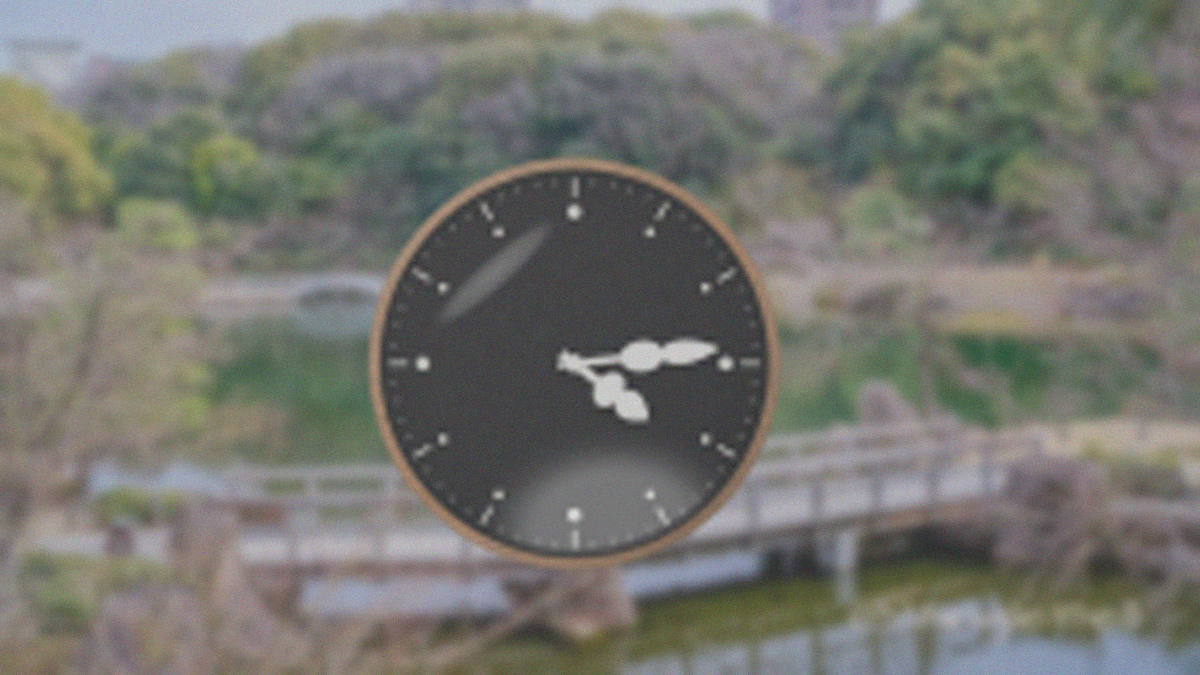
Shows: 4:14
